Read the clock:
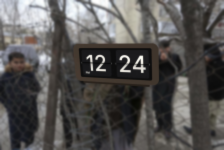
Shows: 12:24
